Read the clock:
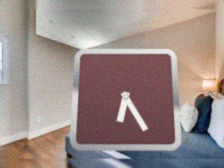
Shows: 6:25
